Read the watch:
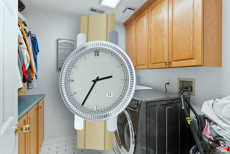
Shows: 2:35
